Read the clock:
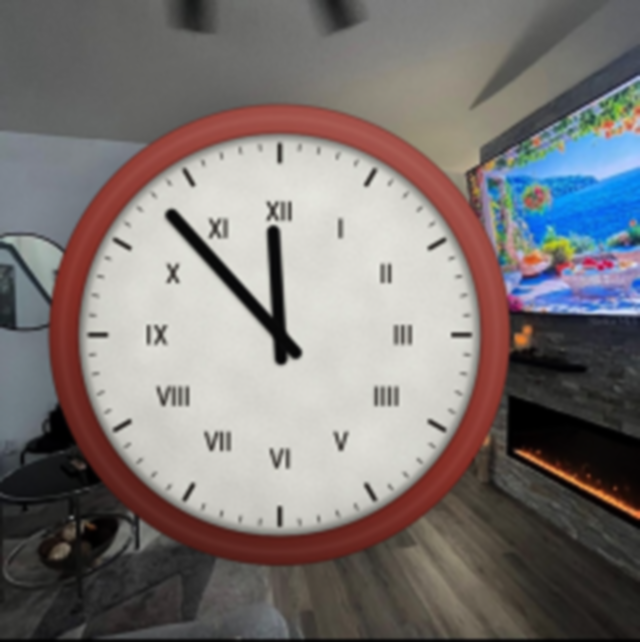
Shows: 11:53
